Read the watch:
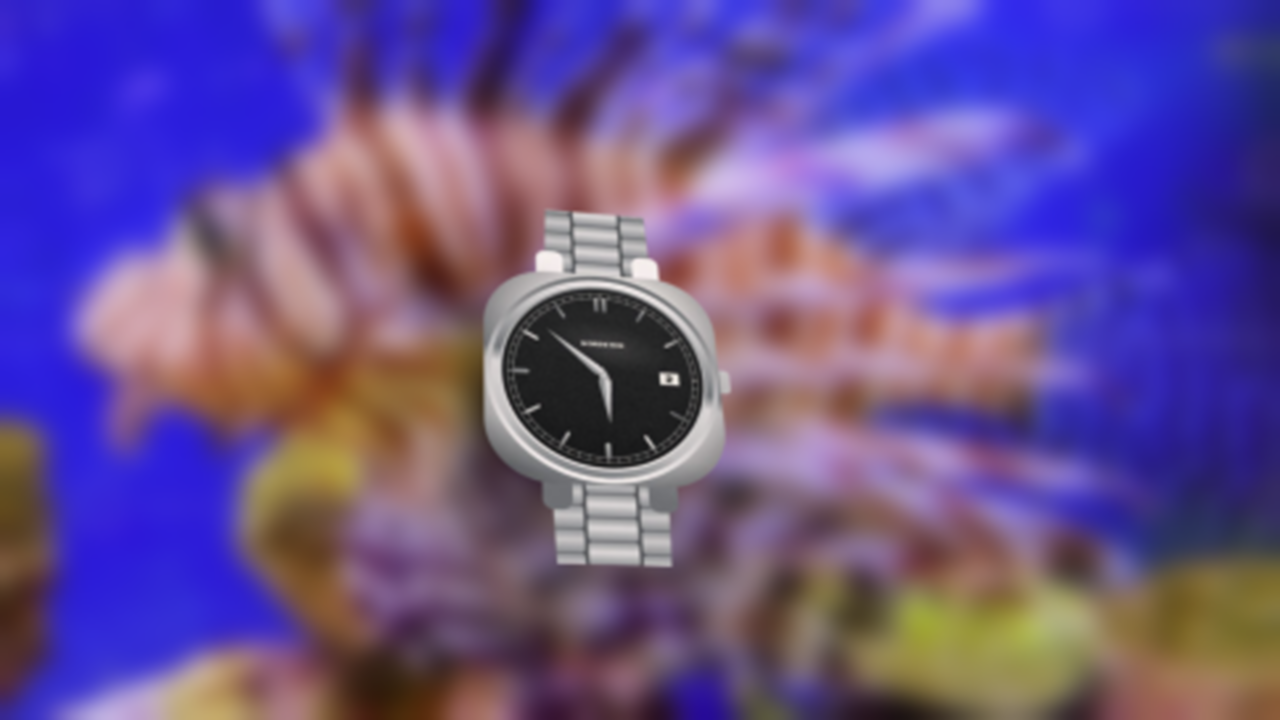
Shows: 5:52
